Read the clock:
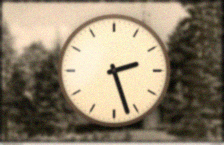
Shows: 2:27
